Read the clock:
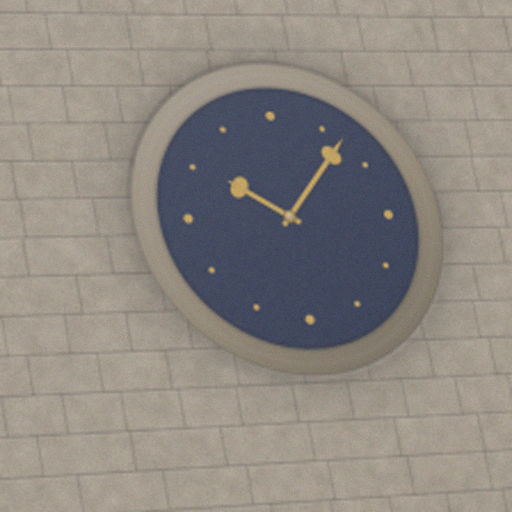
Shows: 10:07
